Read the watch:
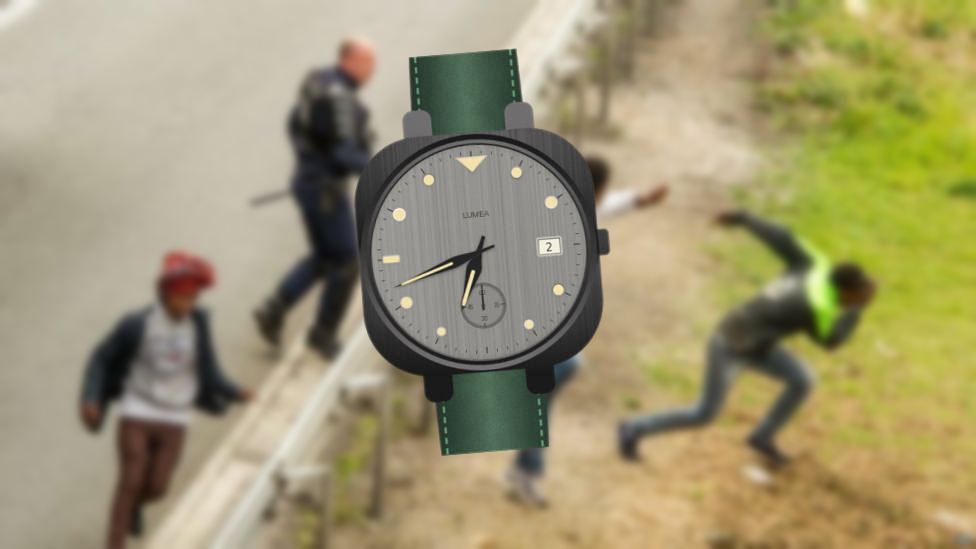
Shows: 6:42
